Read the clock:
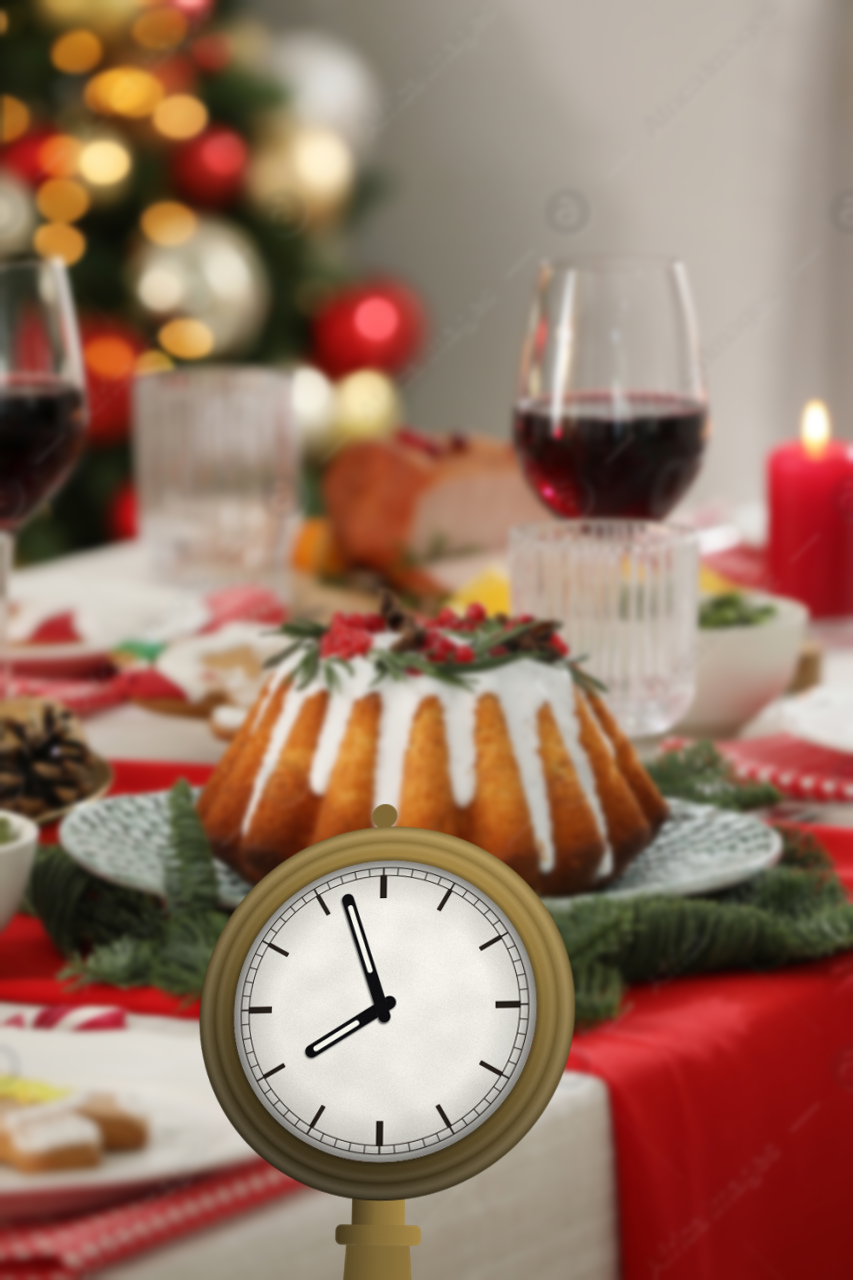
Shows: 7:57
